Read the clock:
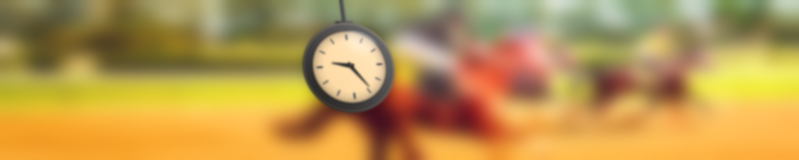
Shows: 9:24
